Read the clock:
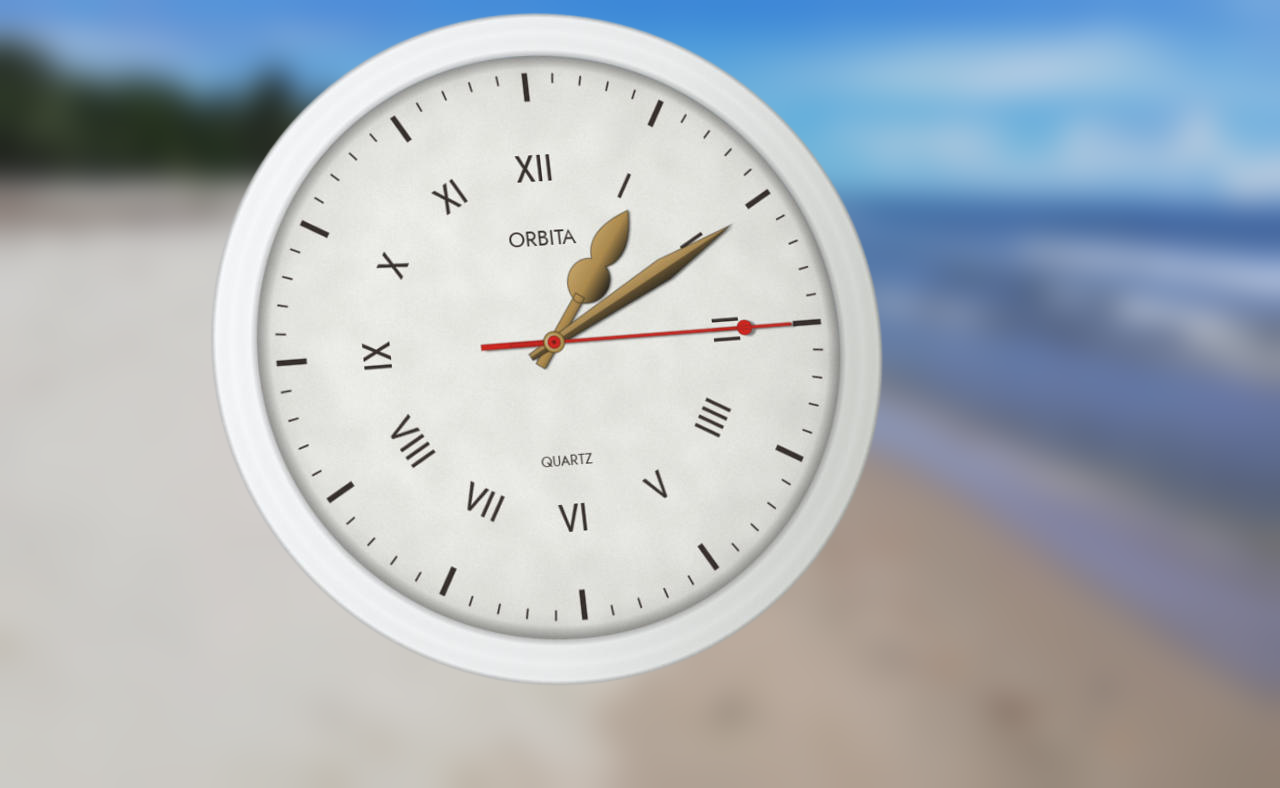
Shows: 1:10:15
